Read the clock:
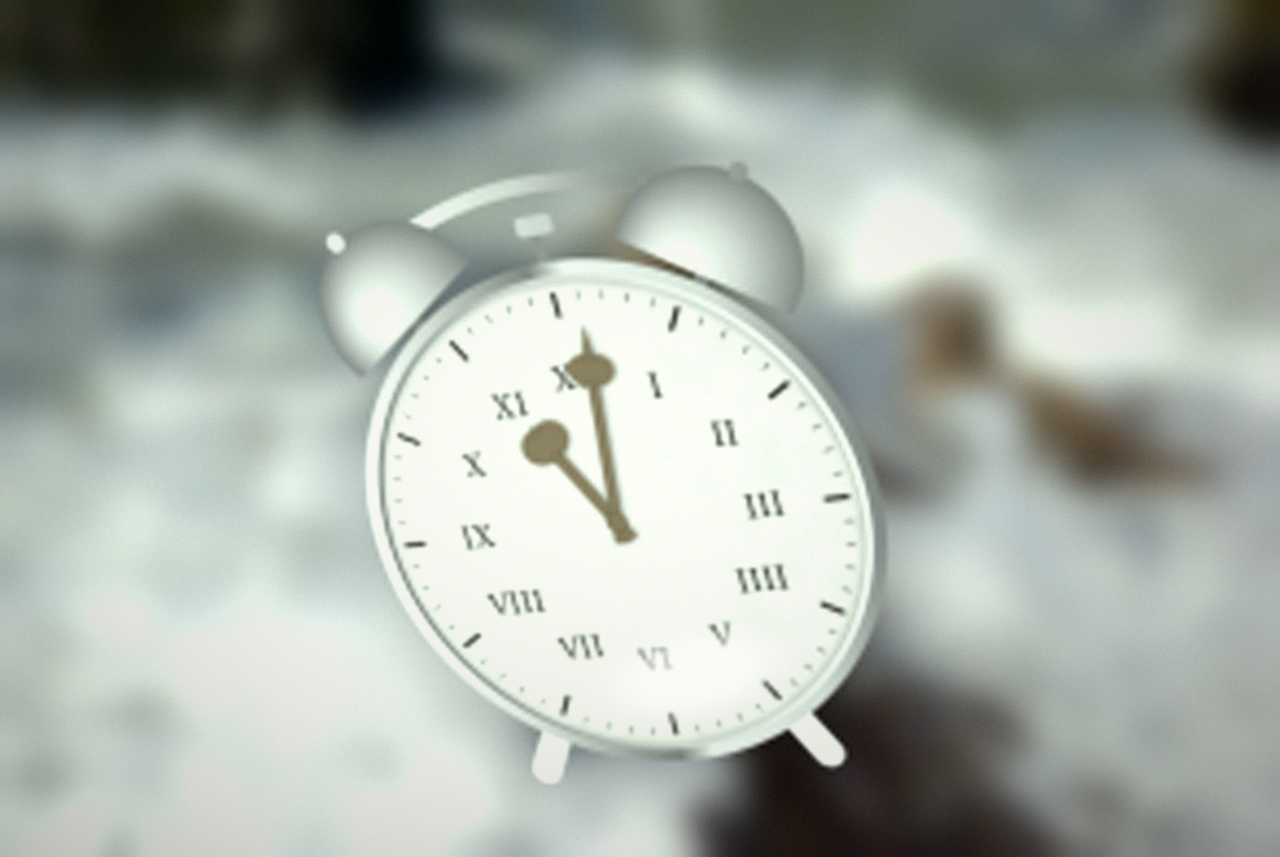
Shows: 11:01
